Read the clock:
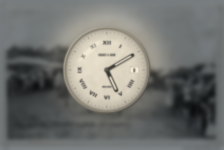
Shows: 5:10
